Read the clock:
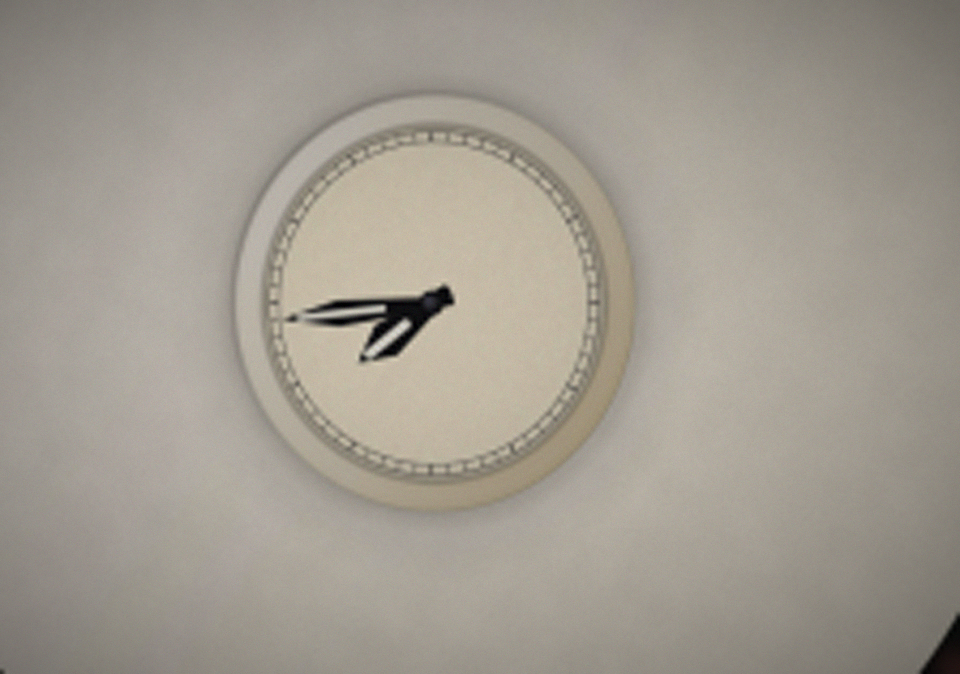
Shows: 7:44
